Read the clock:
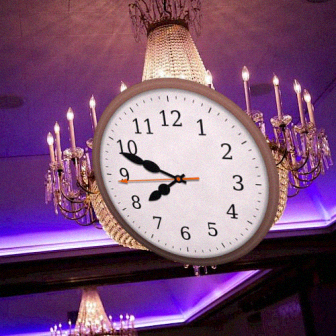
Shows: 7:48:44
